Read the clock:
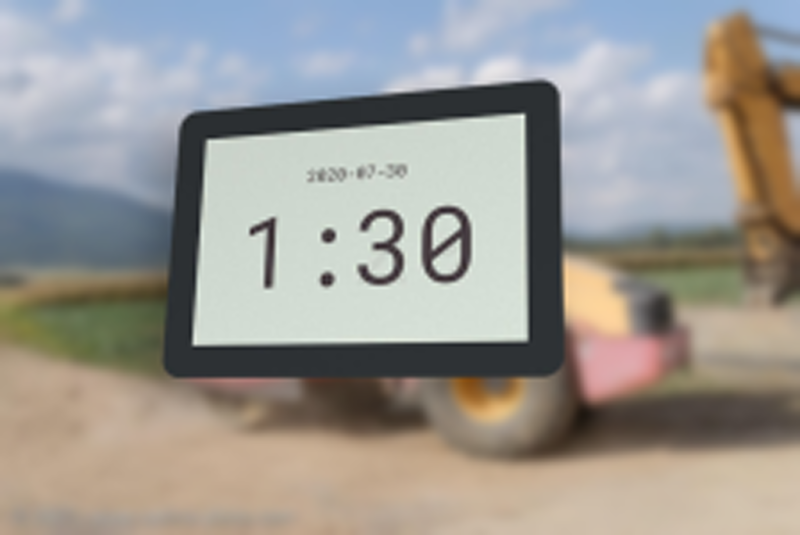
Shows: 1:30
